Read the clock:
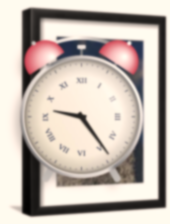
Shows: 9:24
